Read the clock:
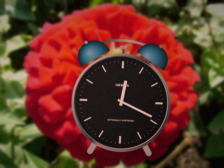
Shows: 12:19
